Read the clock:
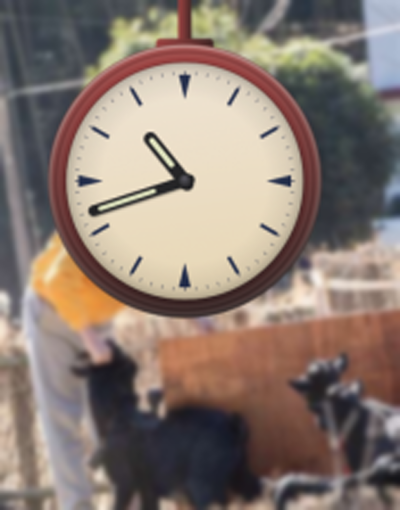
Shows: 10:42
